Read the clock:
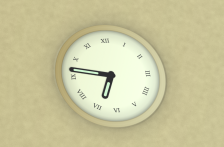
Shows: 6:47
